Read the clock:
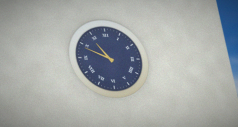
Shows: 10:49
